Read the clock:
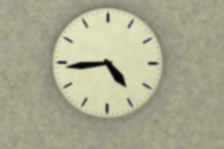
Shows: 4:44
